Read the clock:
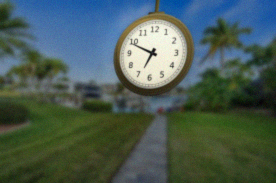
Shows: 6:49
